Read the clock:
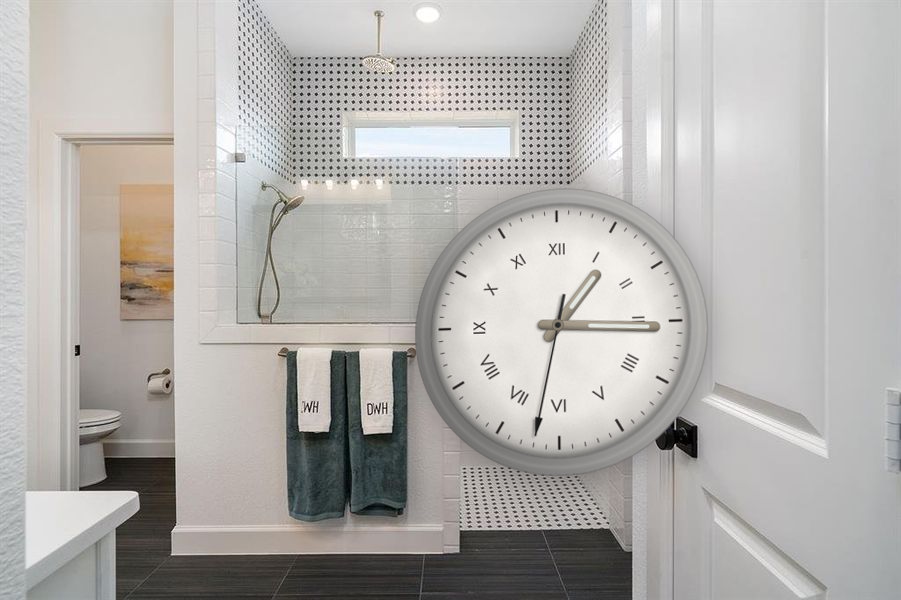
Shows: 1:15:32
